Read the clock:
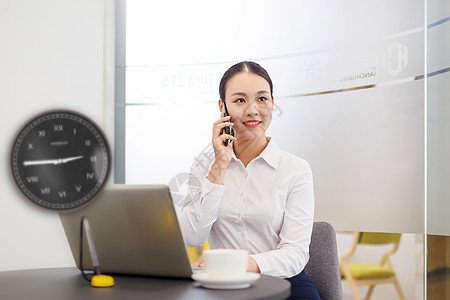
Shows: 2:45
